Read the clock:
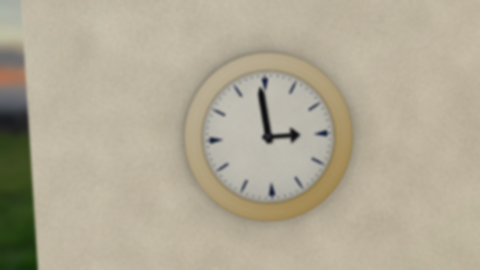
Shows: 2:59
